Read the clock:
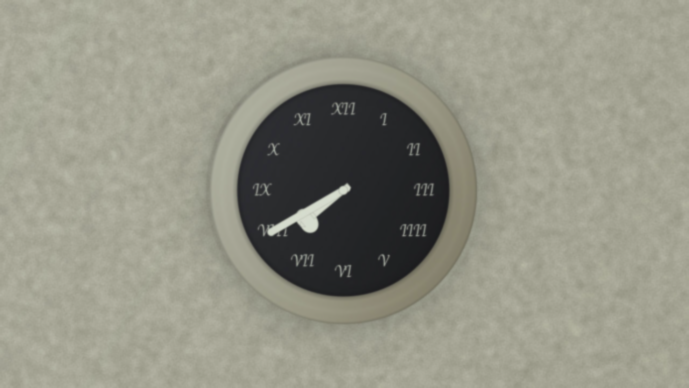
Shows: 7:40
